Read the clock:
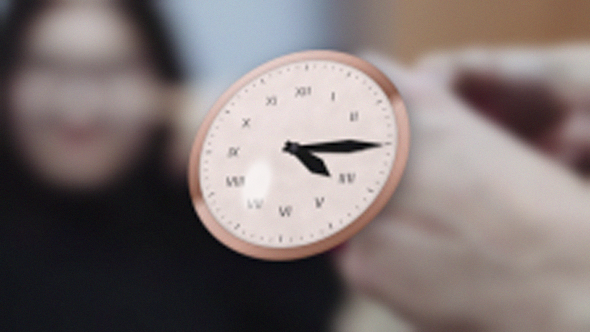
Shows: 4:15
